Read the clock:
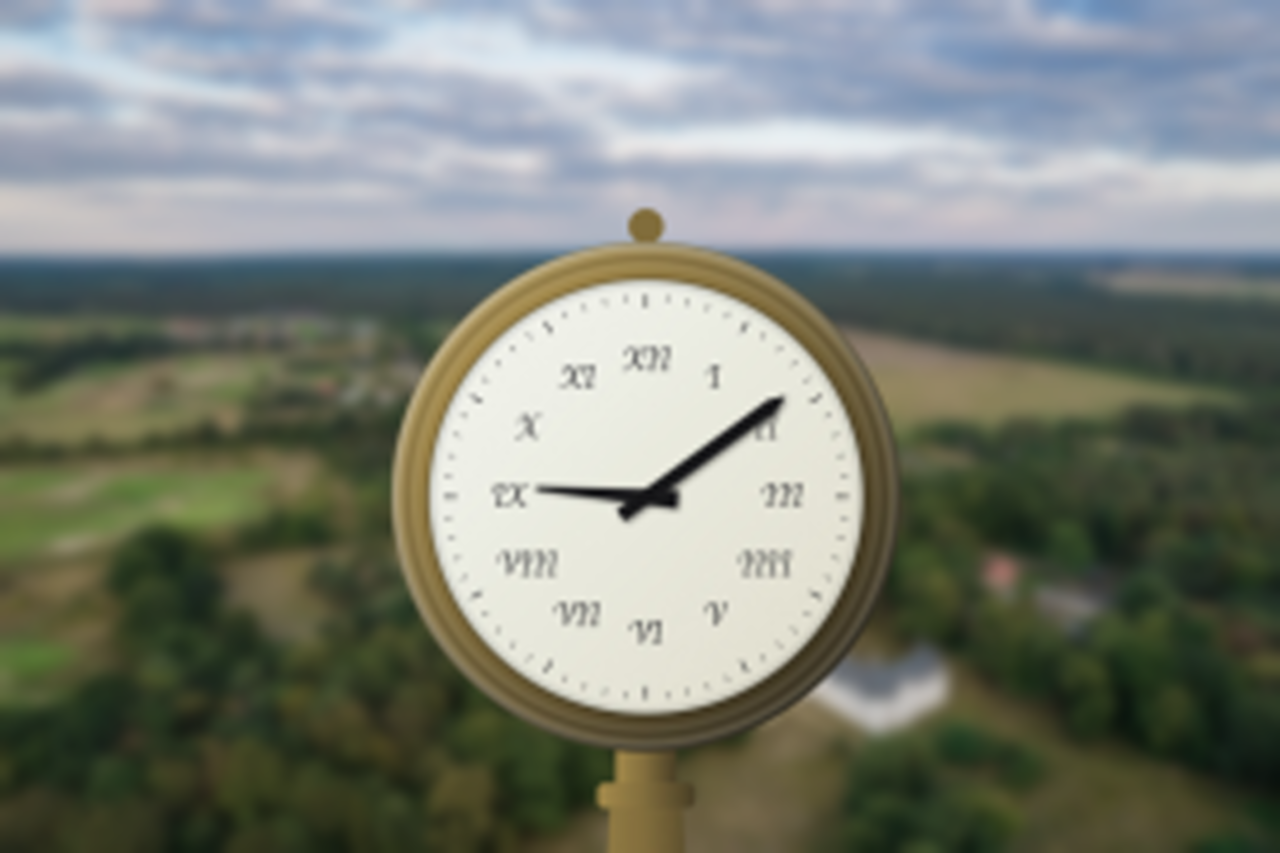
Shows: 9:09
